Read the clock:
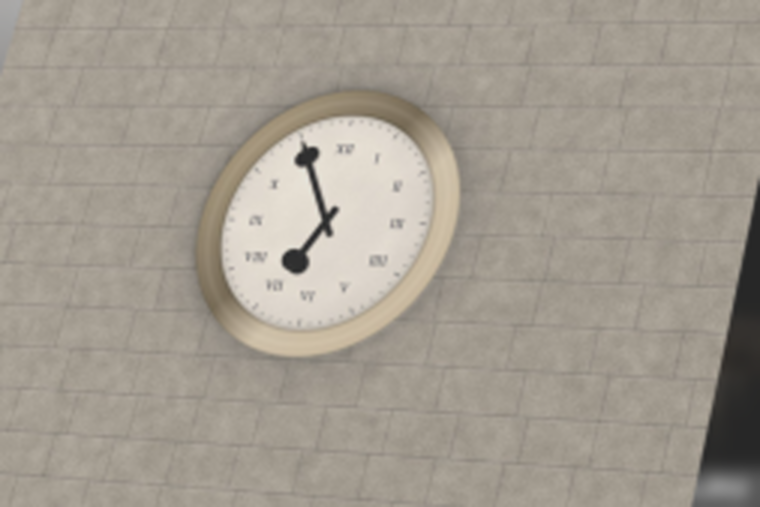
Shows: 6:55
